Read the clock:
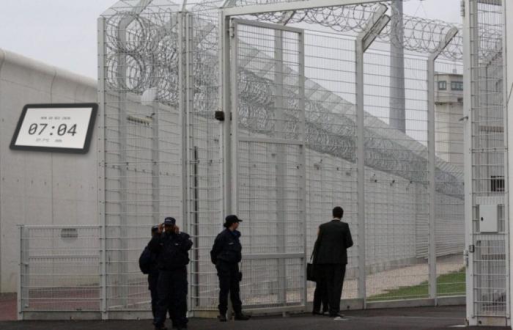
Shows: 7:04
